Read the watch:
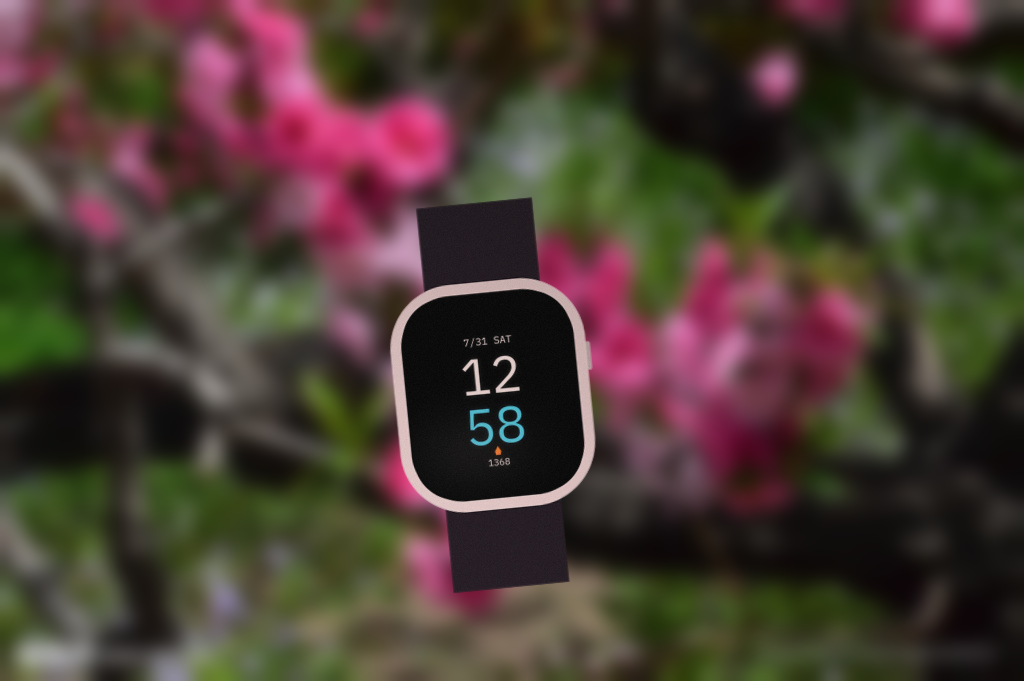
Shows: 12:58
